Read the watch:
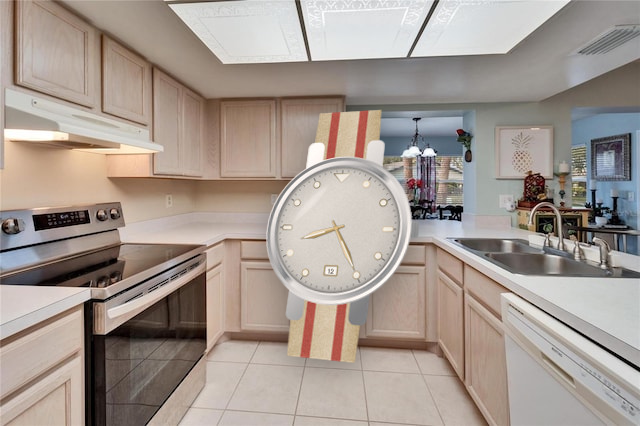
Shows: 8:25
